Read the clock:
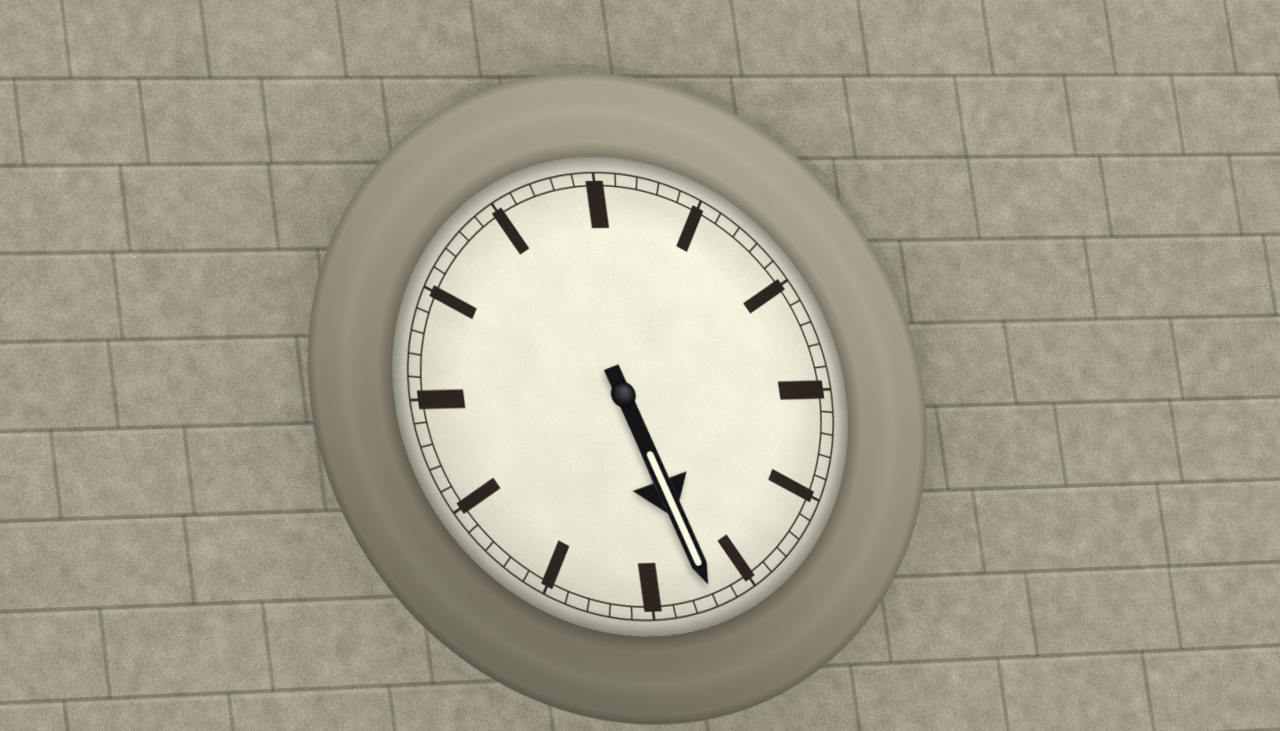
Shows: 5:27
